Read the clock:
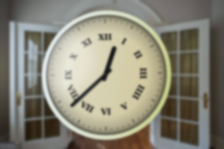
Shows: 12:38
